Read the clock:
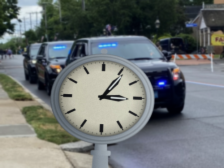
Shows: 3:06
